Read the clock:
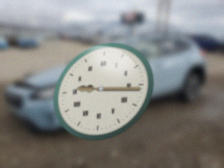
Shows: 9:16
